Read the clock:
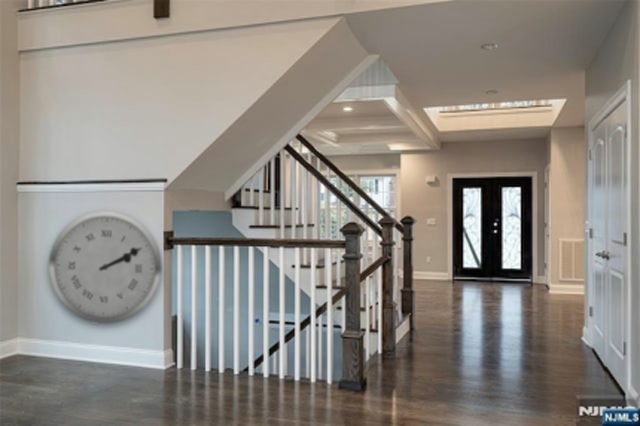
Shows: 2:10
